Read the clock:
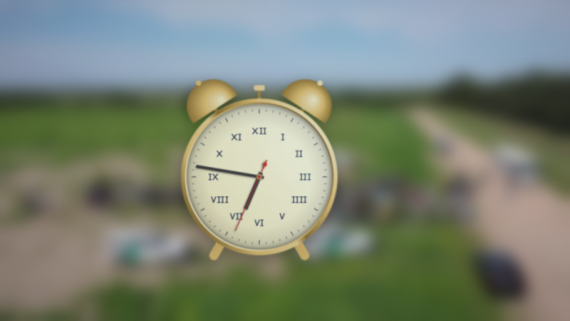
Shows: 6:46:34
